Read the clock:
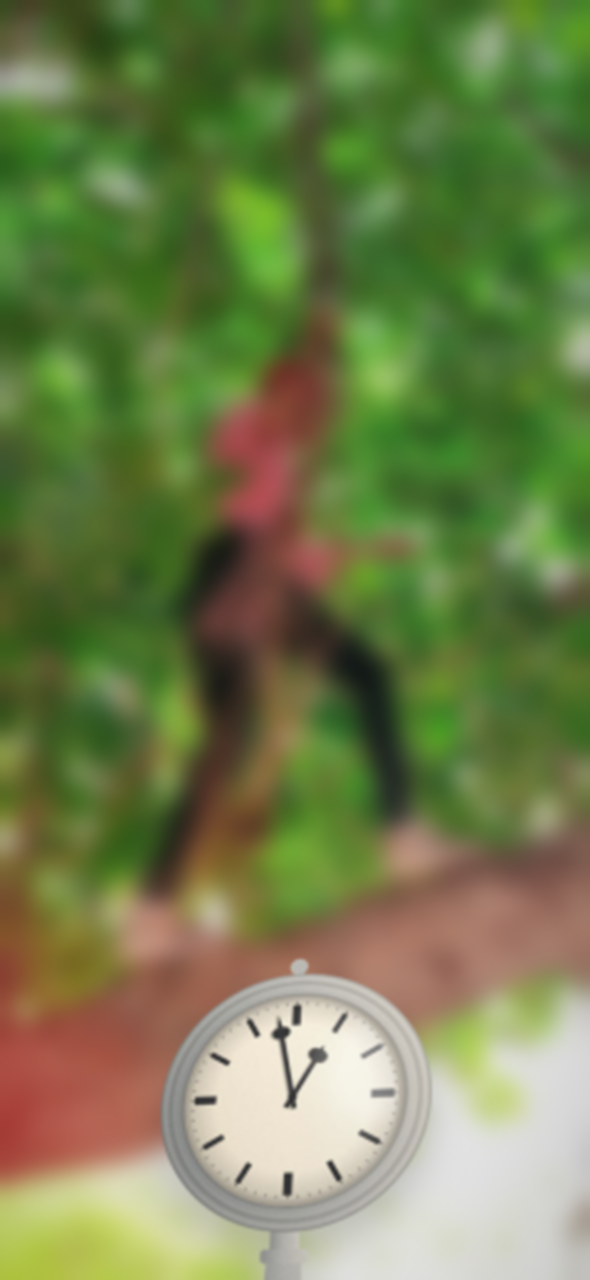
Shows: 12:58
